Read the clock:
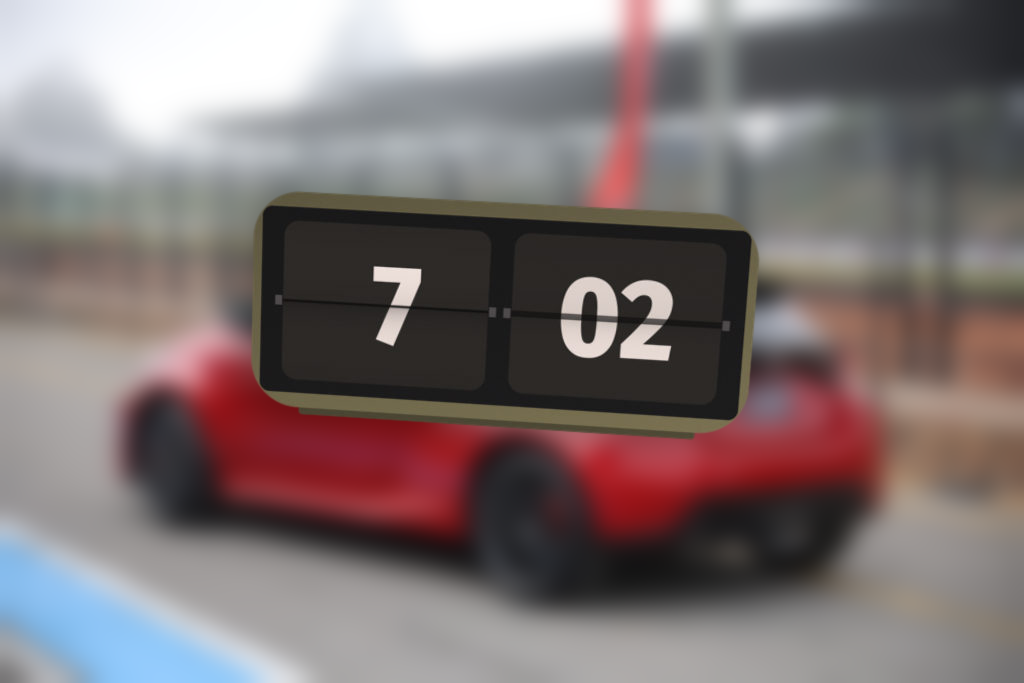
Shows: 7:02
